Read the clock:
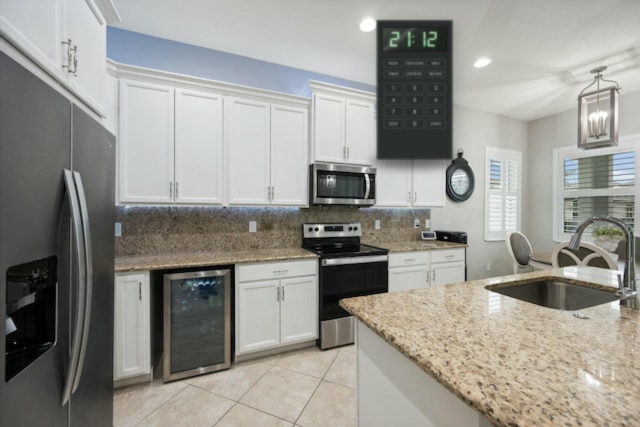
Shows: 21:12
